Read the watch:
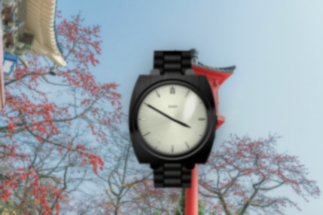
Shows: 3:50
